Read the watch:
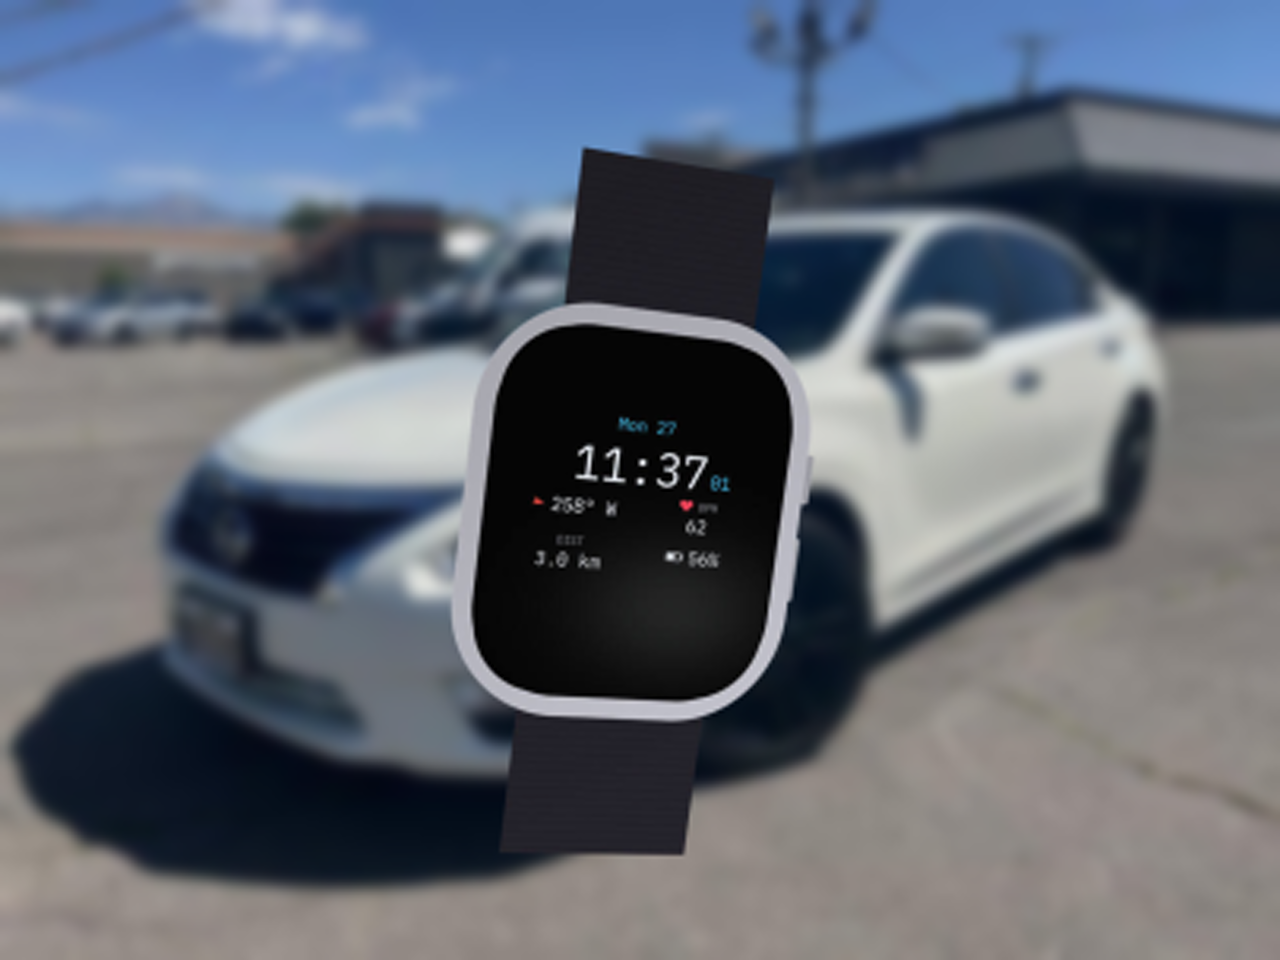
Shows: 11:37
